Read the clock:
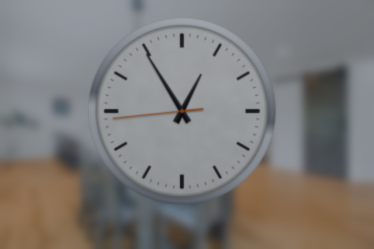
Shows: 12:54:44
